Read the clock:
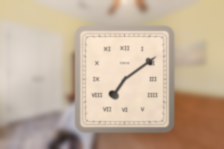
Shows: 7:09
